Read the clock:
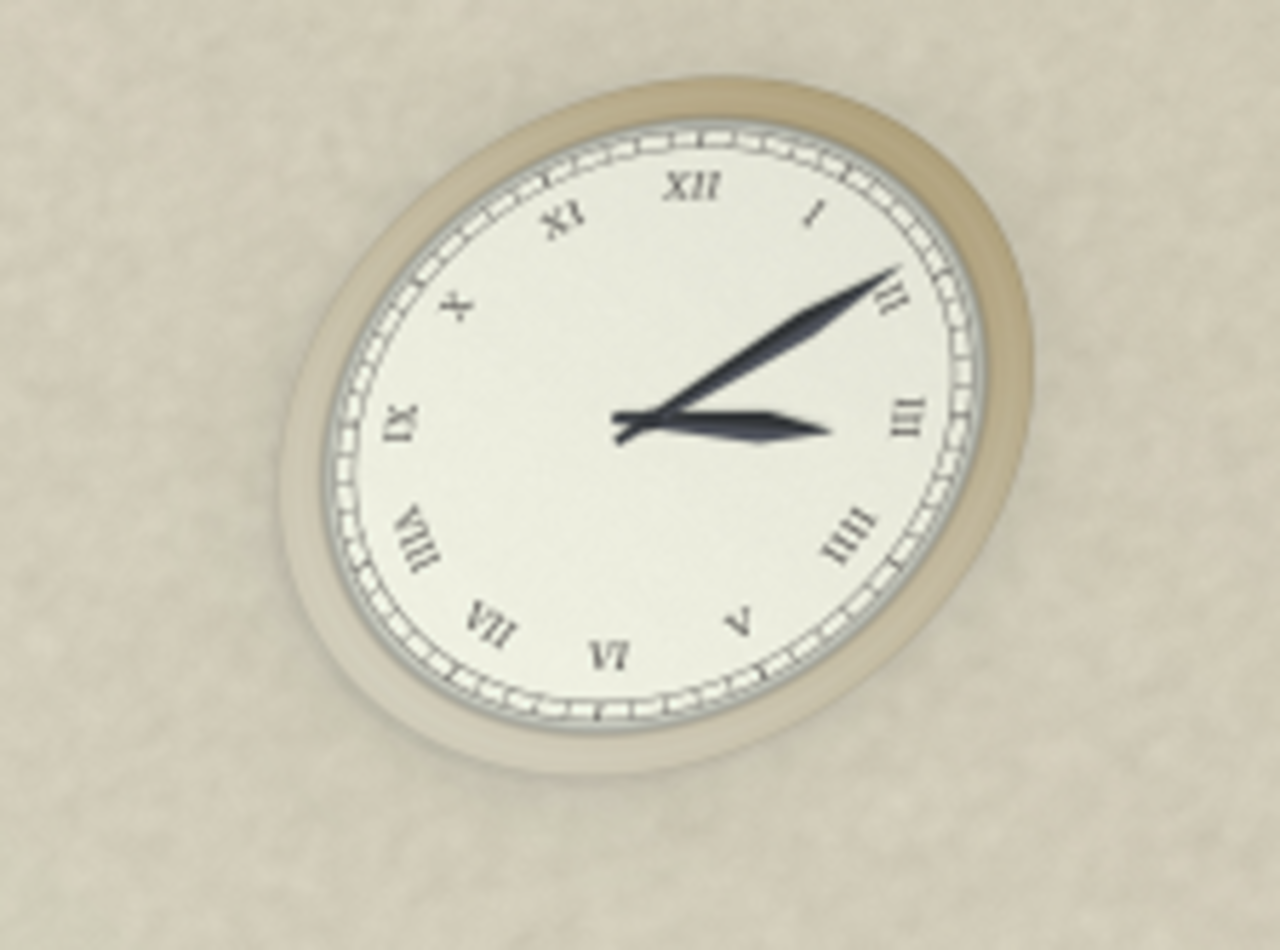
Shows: 3:09
